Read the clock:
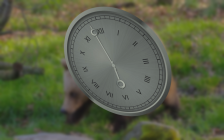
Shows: 5:58
